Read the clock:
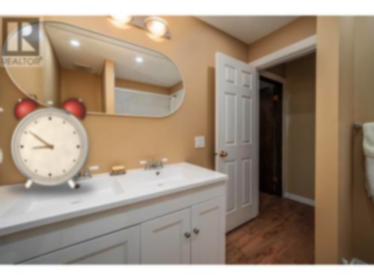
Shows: 8:51
